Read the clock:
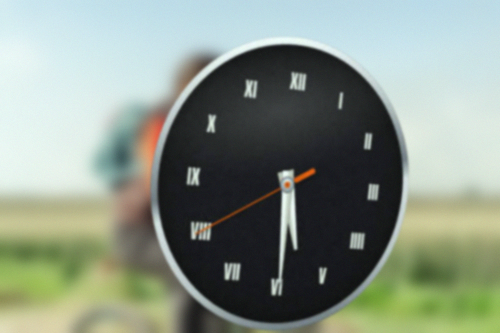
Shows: 5:29:40
